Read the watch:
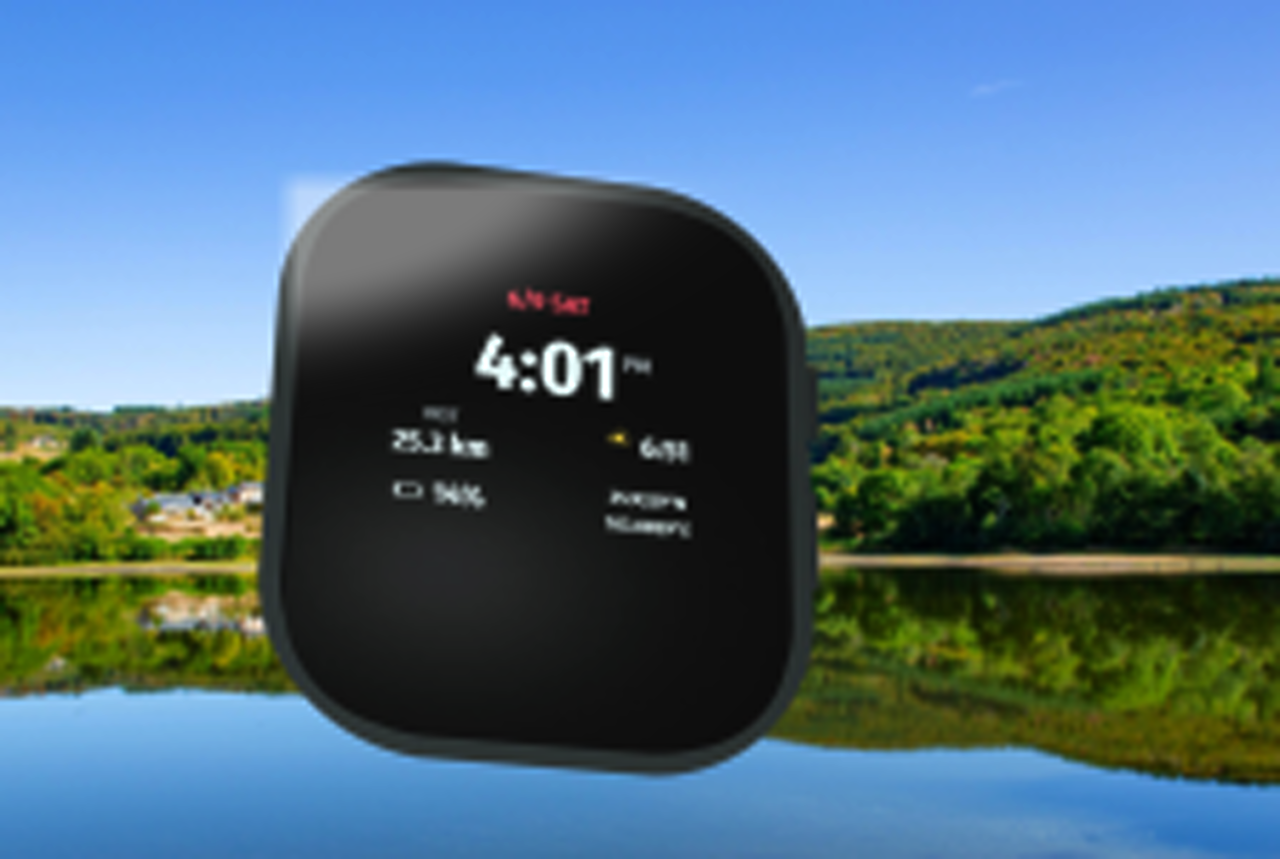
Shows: 4:01
